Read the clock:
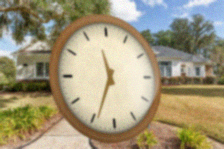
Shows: 11:34
